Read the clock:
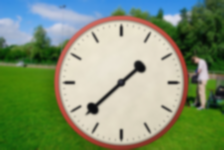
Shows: 1:38
